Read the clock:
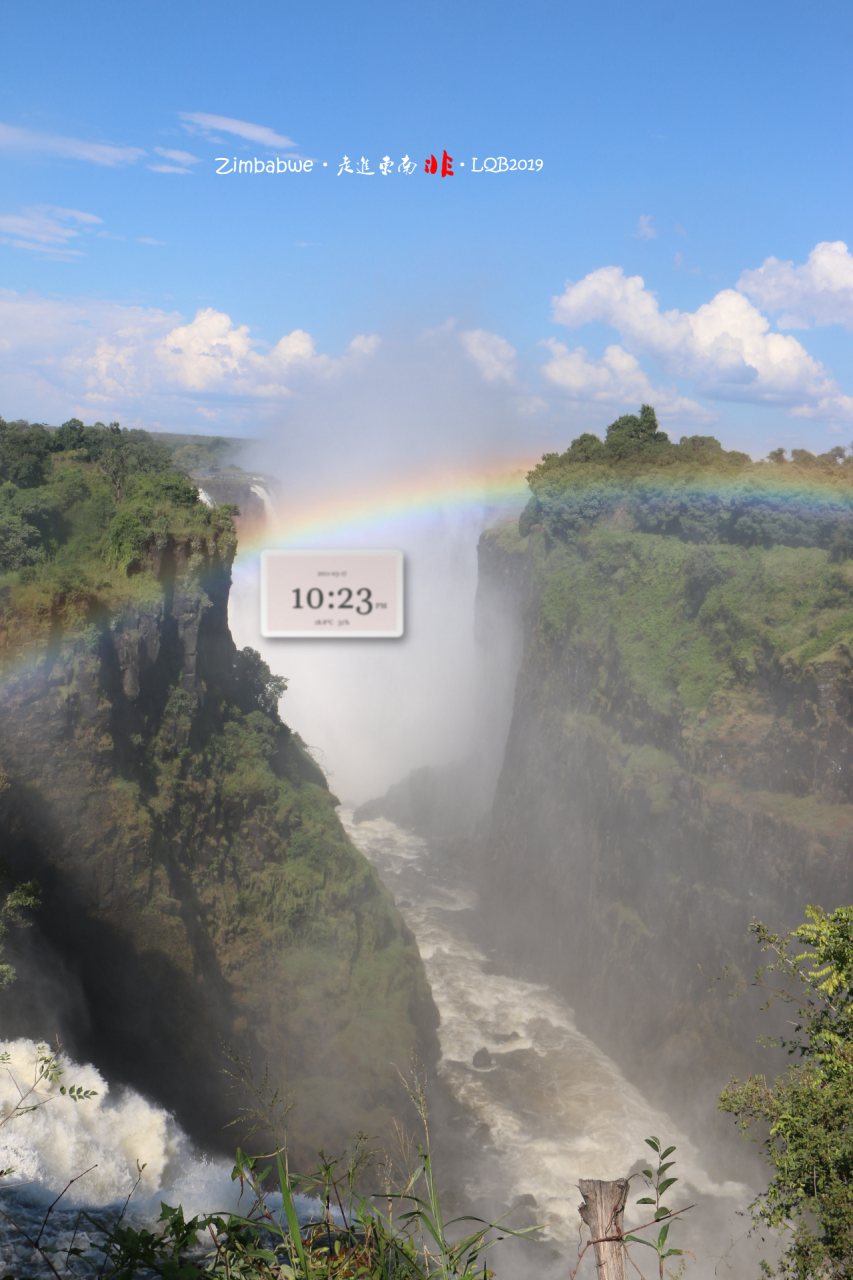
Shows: 10:23
